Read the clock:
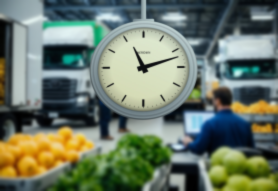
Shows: 11:12
